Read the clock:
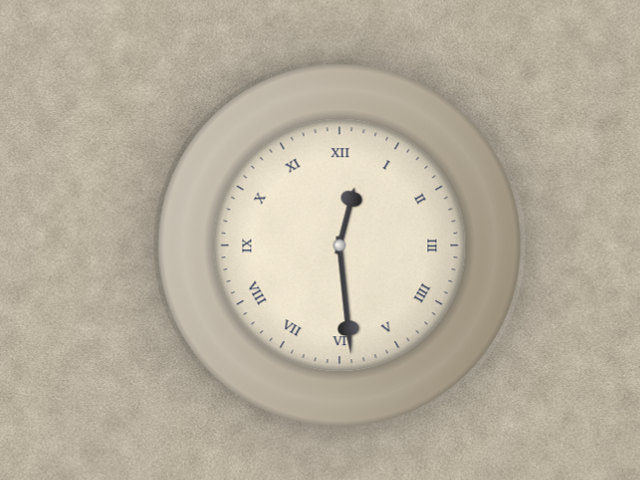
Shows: 12:29
